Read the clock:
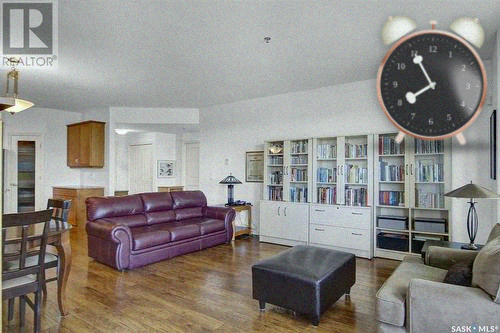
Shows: 7:55
